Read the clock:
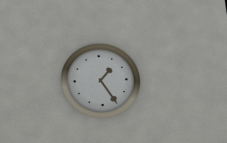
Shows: 1:25
